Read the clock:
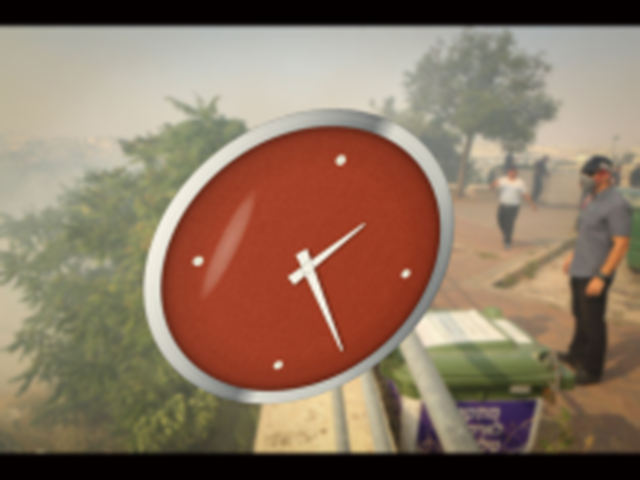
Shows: 1:24
